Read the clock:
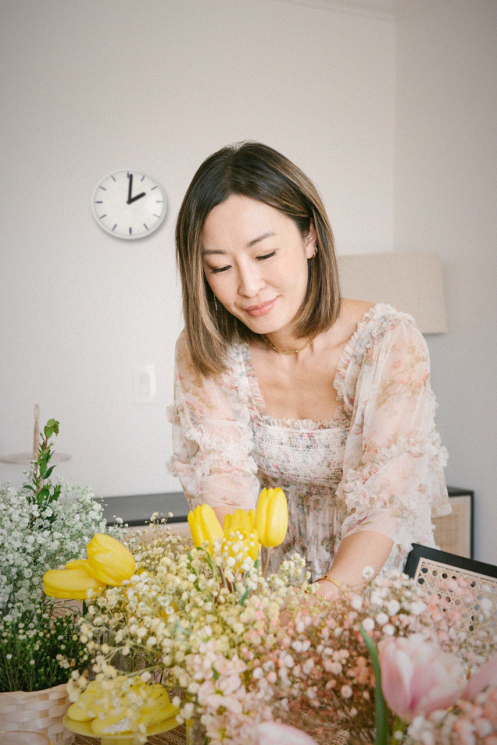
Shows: 2:01
